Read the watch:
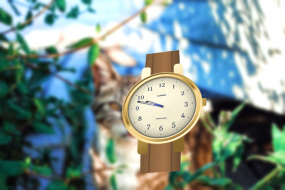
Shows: 9:48
